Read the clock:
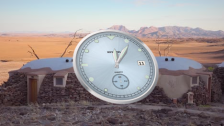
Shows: 12:06
